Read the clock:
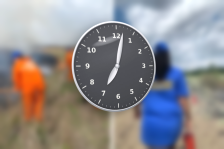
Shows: 7:02
